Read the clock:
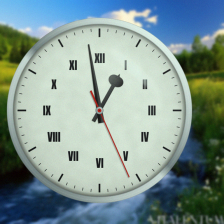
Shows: 12:58:26
